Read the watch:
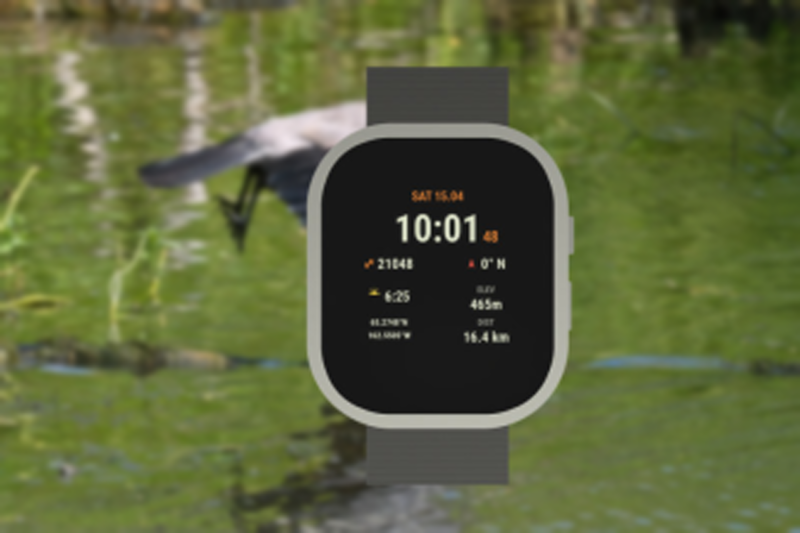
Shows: 10:01
